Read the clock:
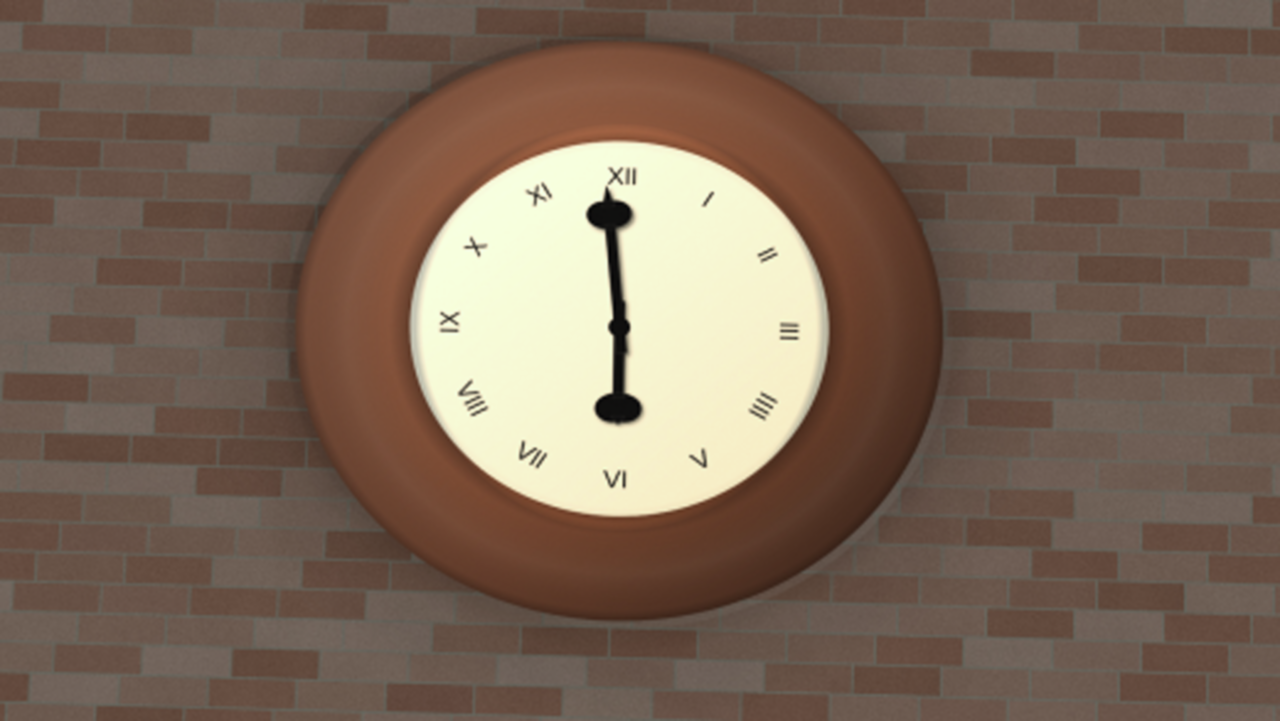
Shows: 5:59
